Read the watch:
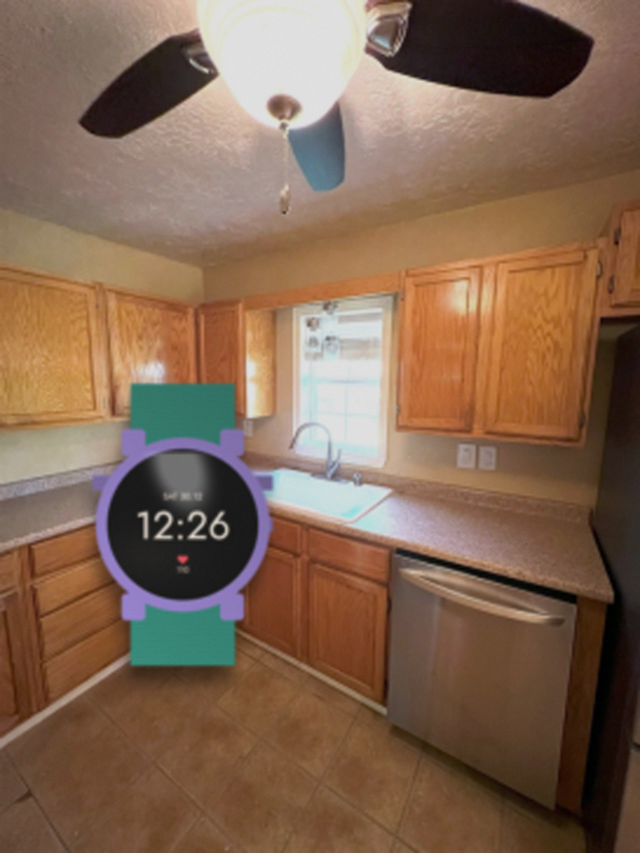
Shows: 12:26
